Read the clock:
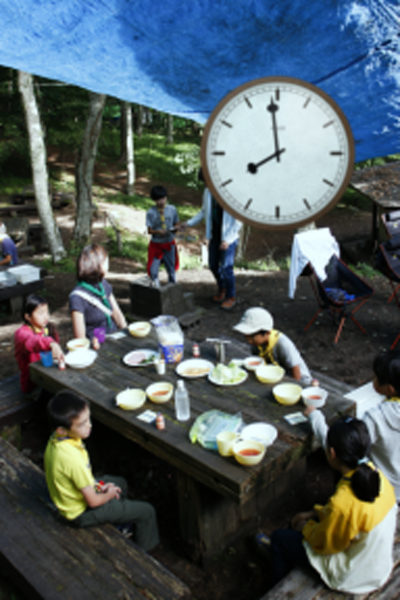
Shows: 7:59
